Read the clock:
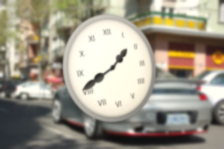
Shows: 1:41
